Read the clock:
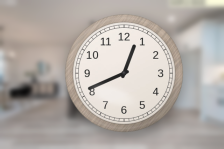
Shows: 12:41
